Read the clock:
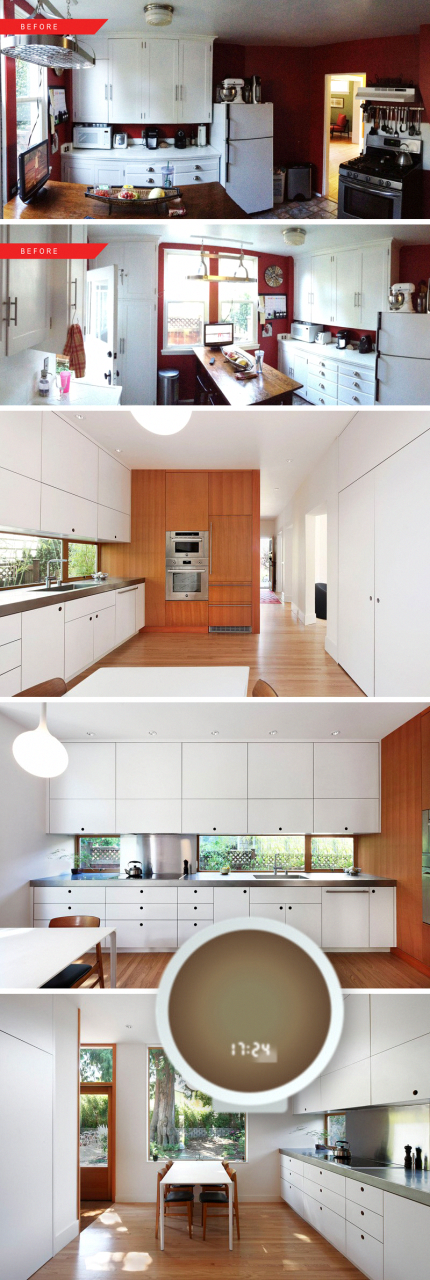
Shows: 17:24
